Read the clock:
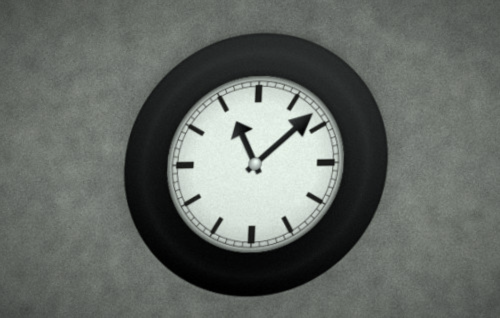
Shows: 11:08
